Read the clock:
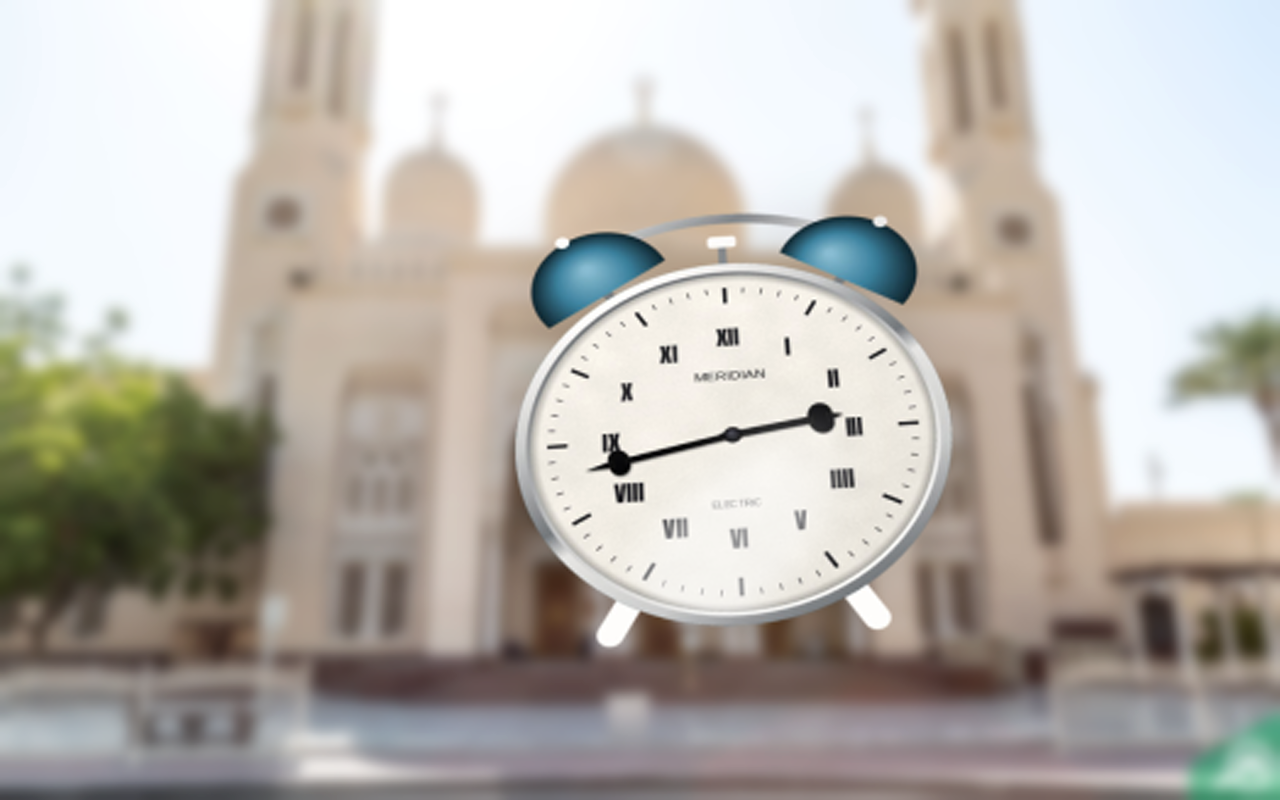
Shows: 2:43
